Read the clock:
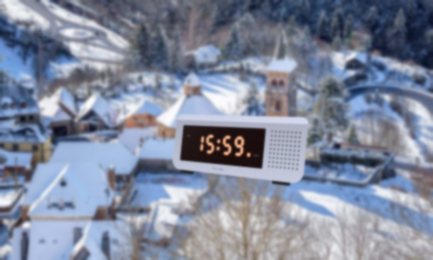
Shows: 15:59
